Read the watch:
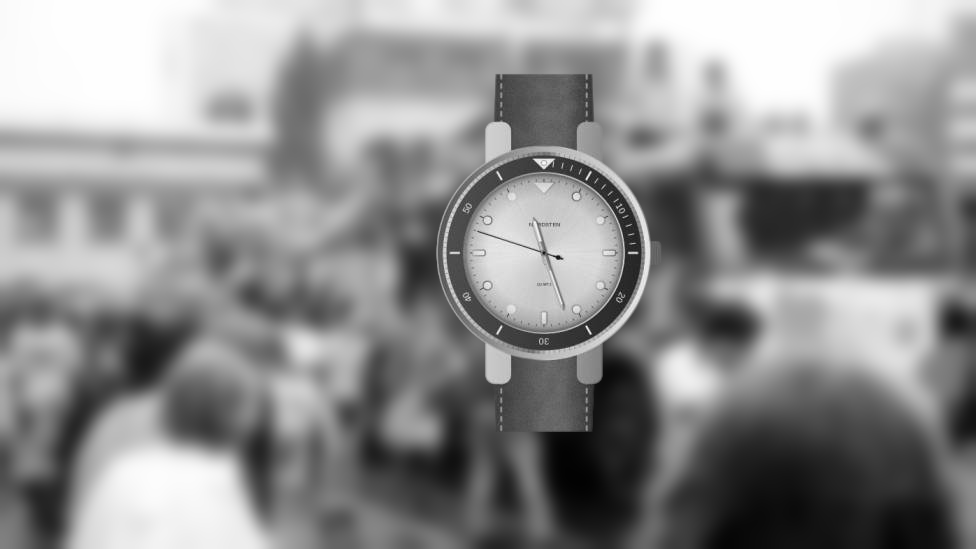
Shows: 11:26:48
